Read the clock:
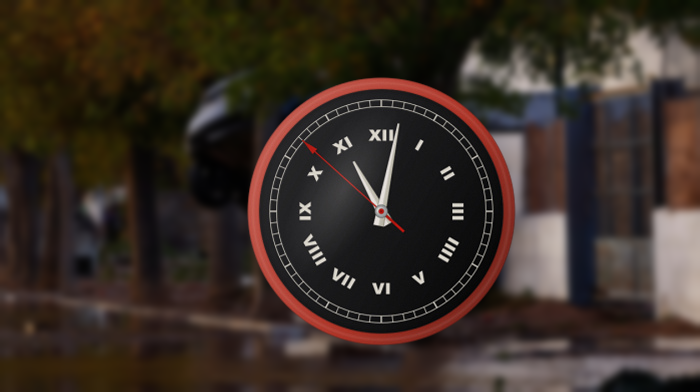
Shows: 11:01:52
